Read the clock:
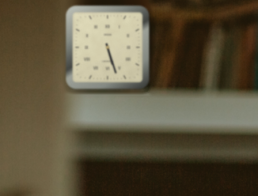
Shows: 5:27
